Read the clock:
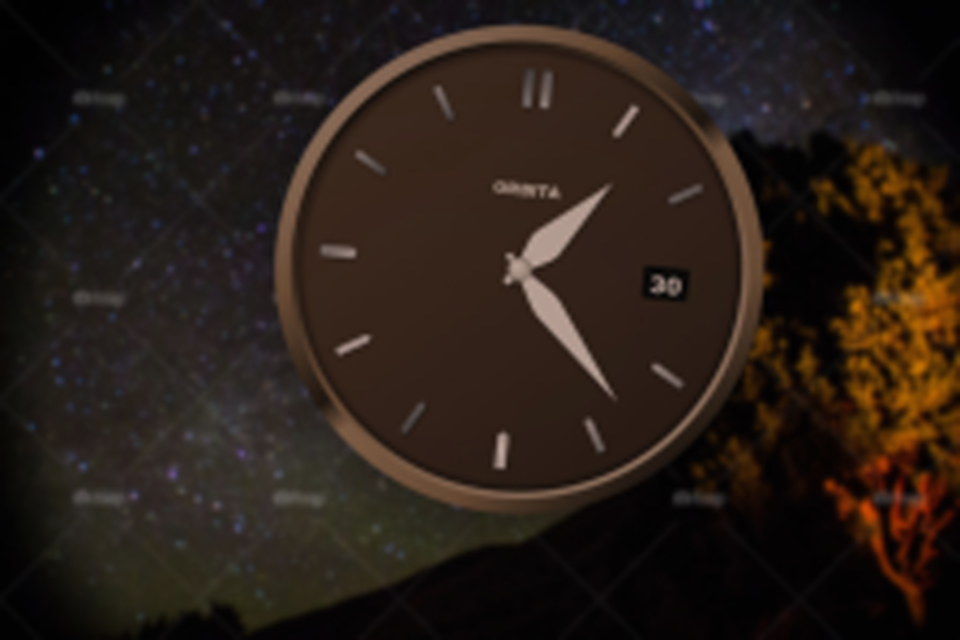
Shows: 1:23
